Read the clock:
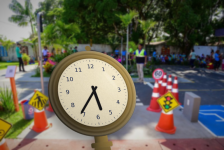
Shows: 5:36
